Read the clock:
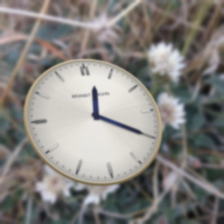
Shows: 12:20
